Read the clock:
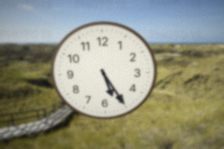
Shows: 5:25
